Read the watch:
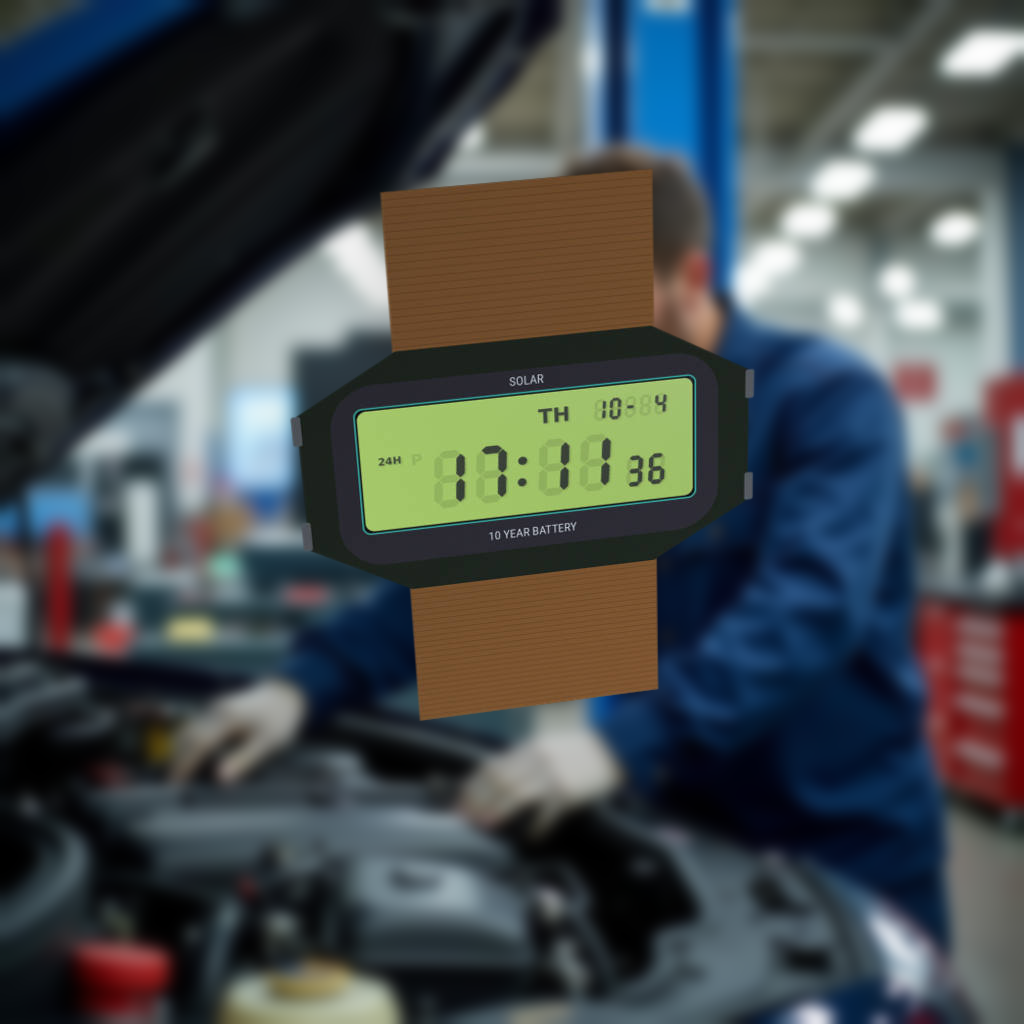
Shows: 17:11:36
